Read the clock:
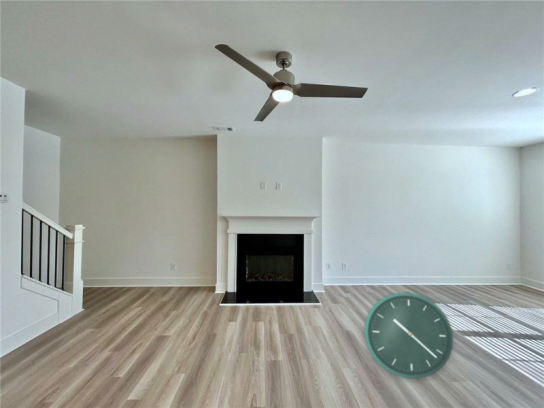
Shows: 10:22
